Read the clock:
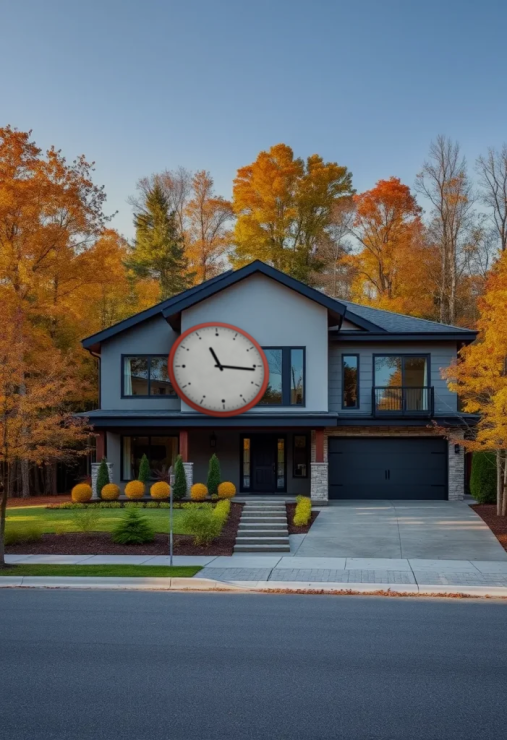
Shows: 11:16
